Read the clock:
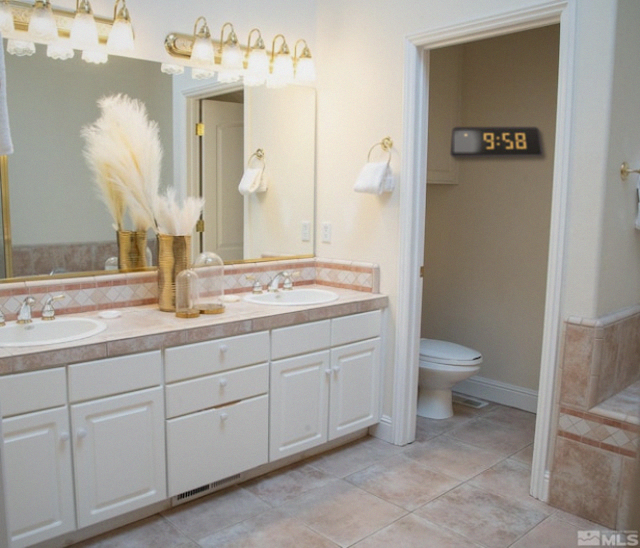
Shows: 9:58
